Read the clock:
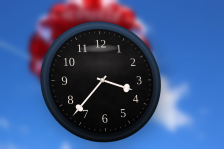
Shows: 3:37
